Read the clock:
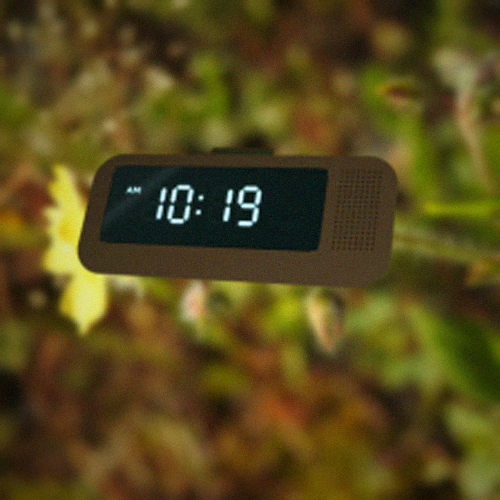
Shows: 10:19
